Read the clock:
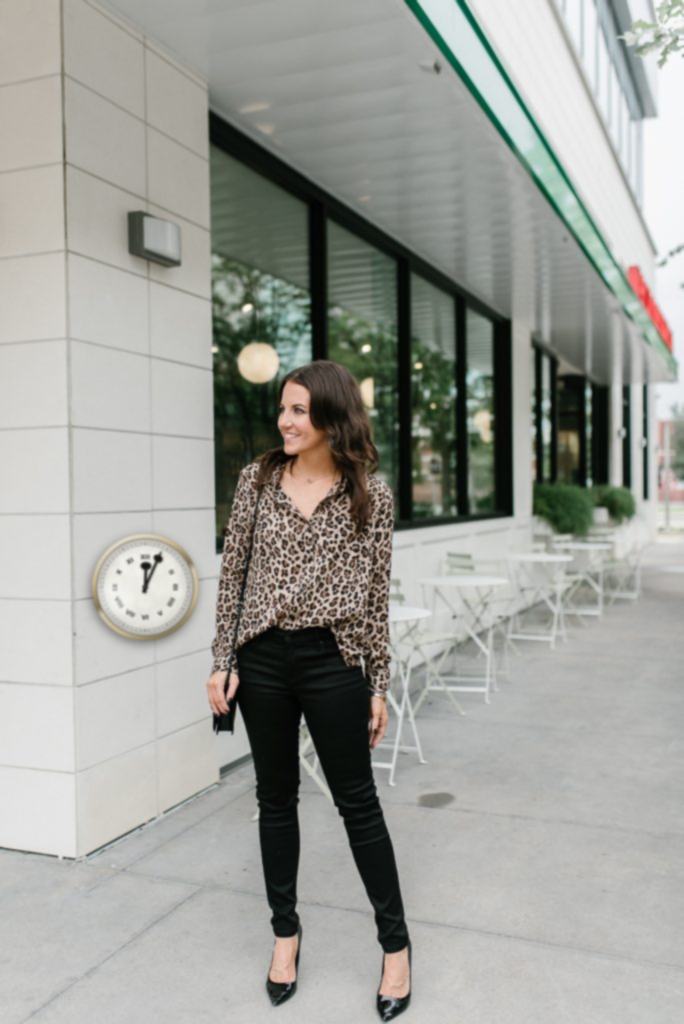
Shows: 12:04
